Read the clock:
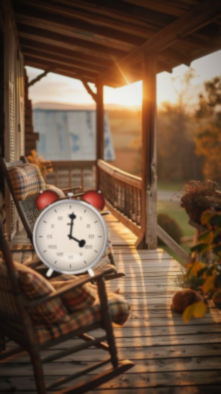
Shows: 4:01
